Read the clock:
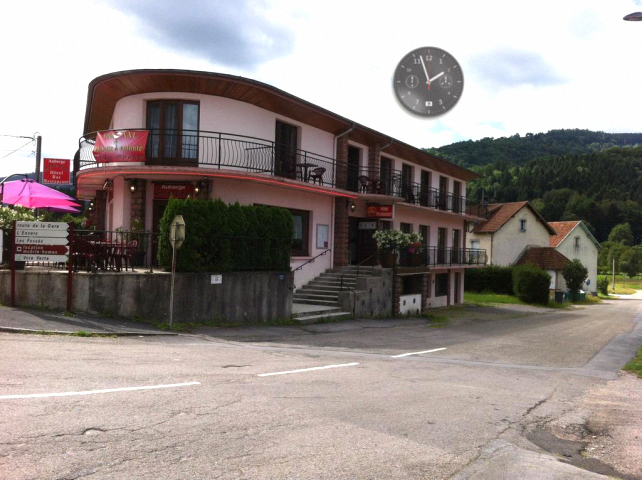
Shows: 1:57
